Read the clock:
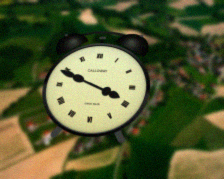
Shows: 3:49
